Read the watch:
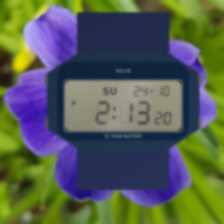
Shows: 2:13:20
